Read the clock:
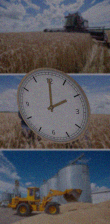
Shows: 2:00
